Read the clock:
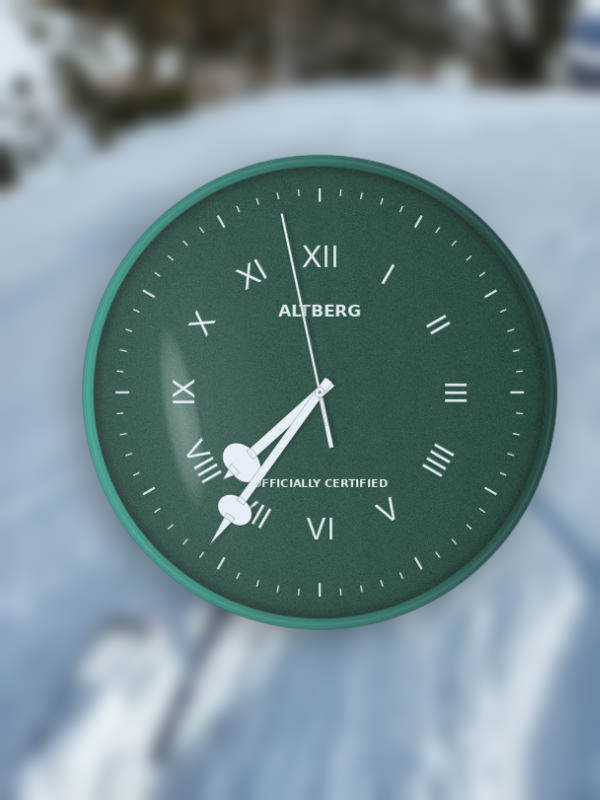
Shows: 7:35:58
